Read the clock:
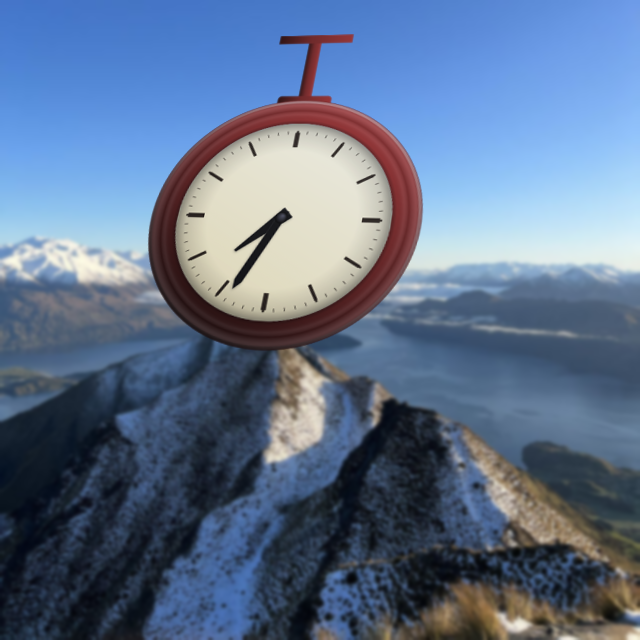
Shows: 7:34
